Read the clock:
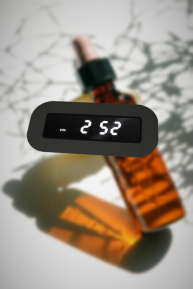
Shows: 2:52
